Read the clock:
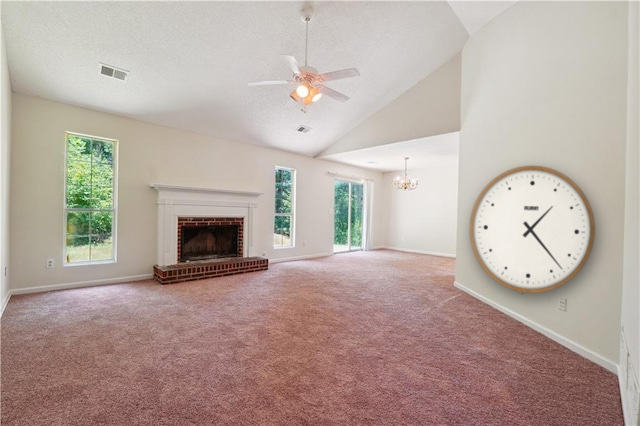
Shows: 1:23
